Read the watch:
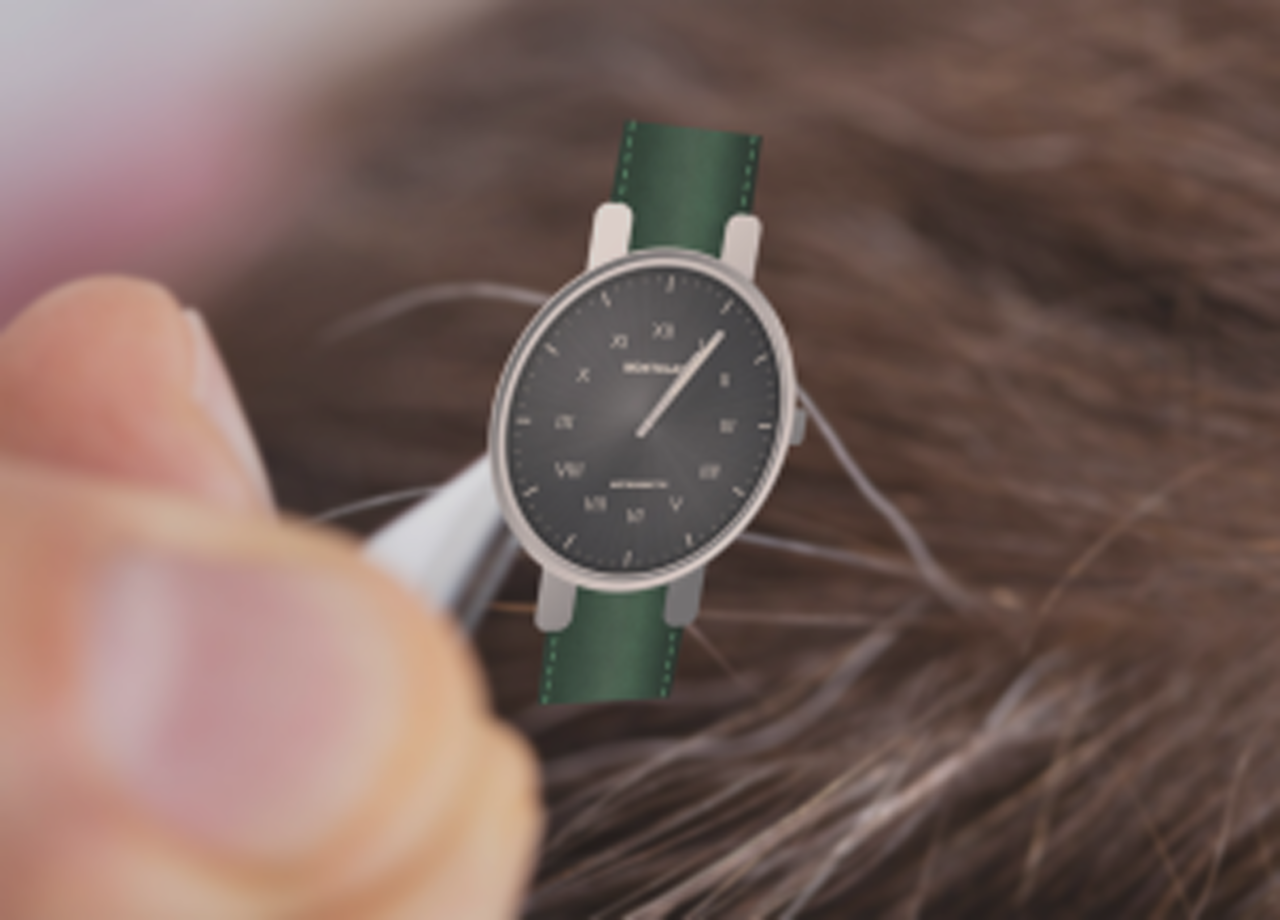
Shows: 1:06
